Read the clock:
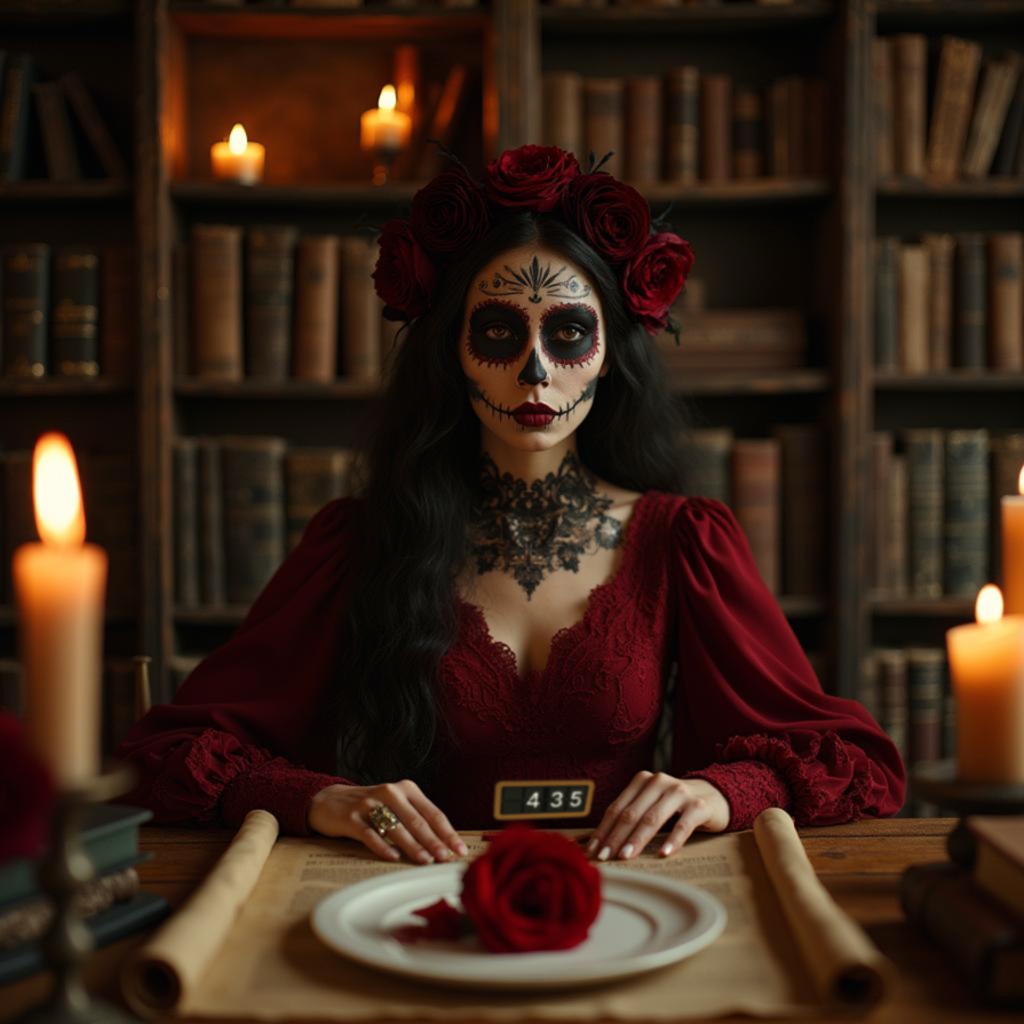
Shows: 4:35
